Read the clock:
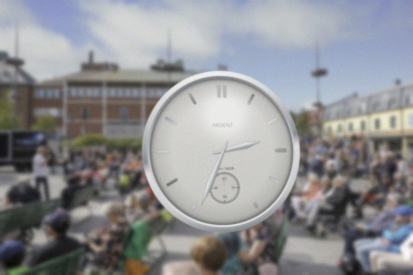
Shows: 2:34
